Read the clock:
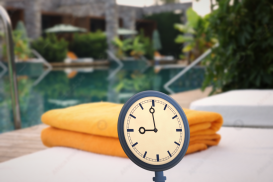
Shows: 8:59
